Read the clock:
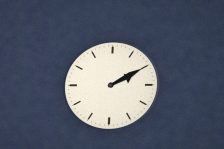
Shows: 2:10
